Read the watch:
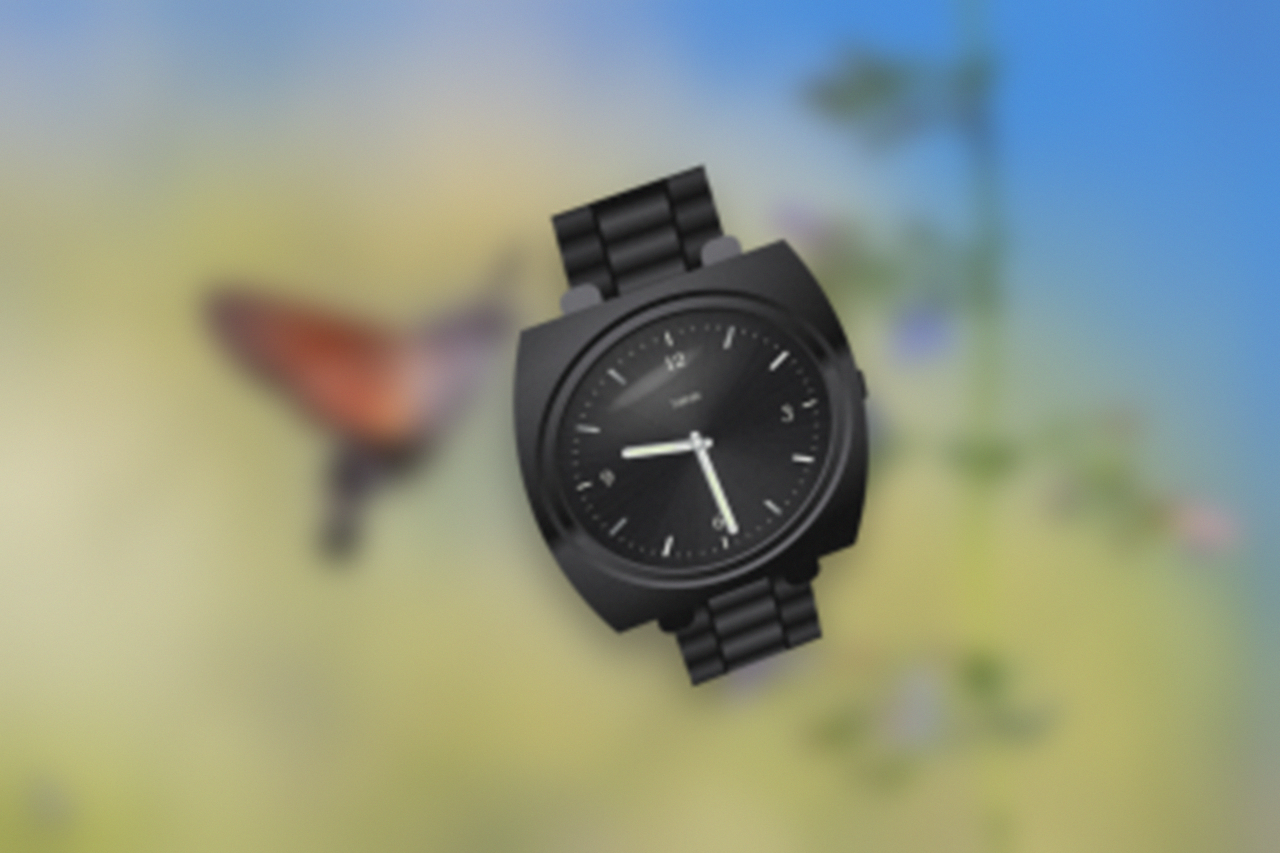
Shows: 9:29
